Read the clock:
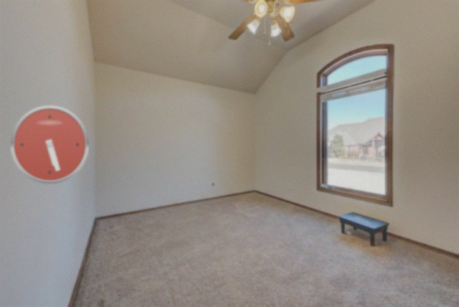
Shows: 5:27
